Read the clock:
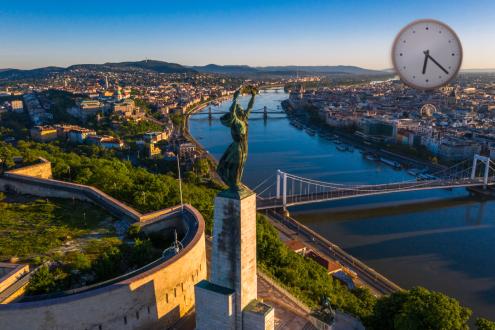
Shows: 6:22
